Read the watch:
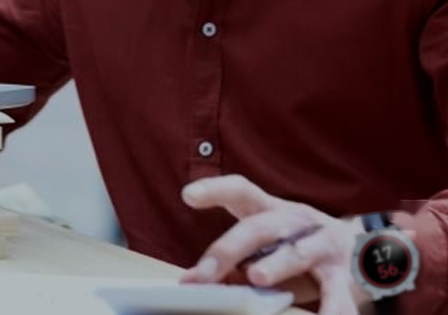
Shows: 17:56
